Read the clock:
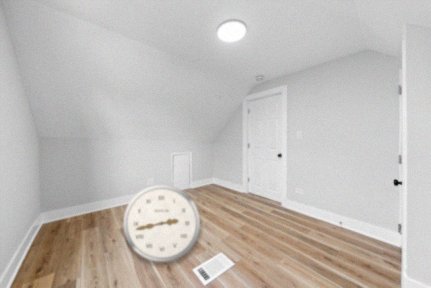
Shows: 2:43
